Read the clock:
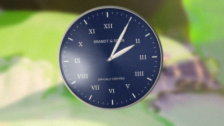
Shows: 2:05
